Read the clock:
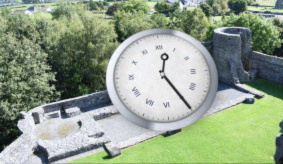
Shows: 12:25
